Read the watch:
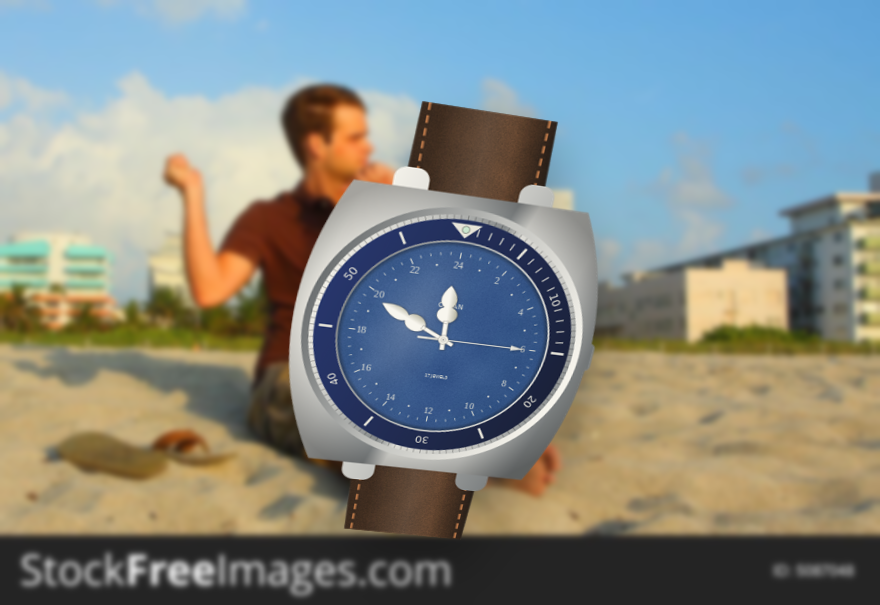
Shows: 23:49:15
